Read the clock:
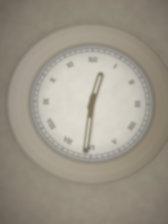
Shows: 12:31
